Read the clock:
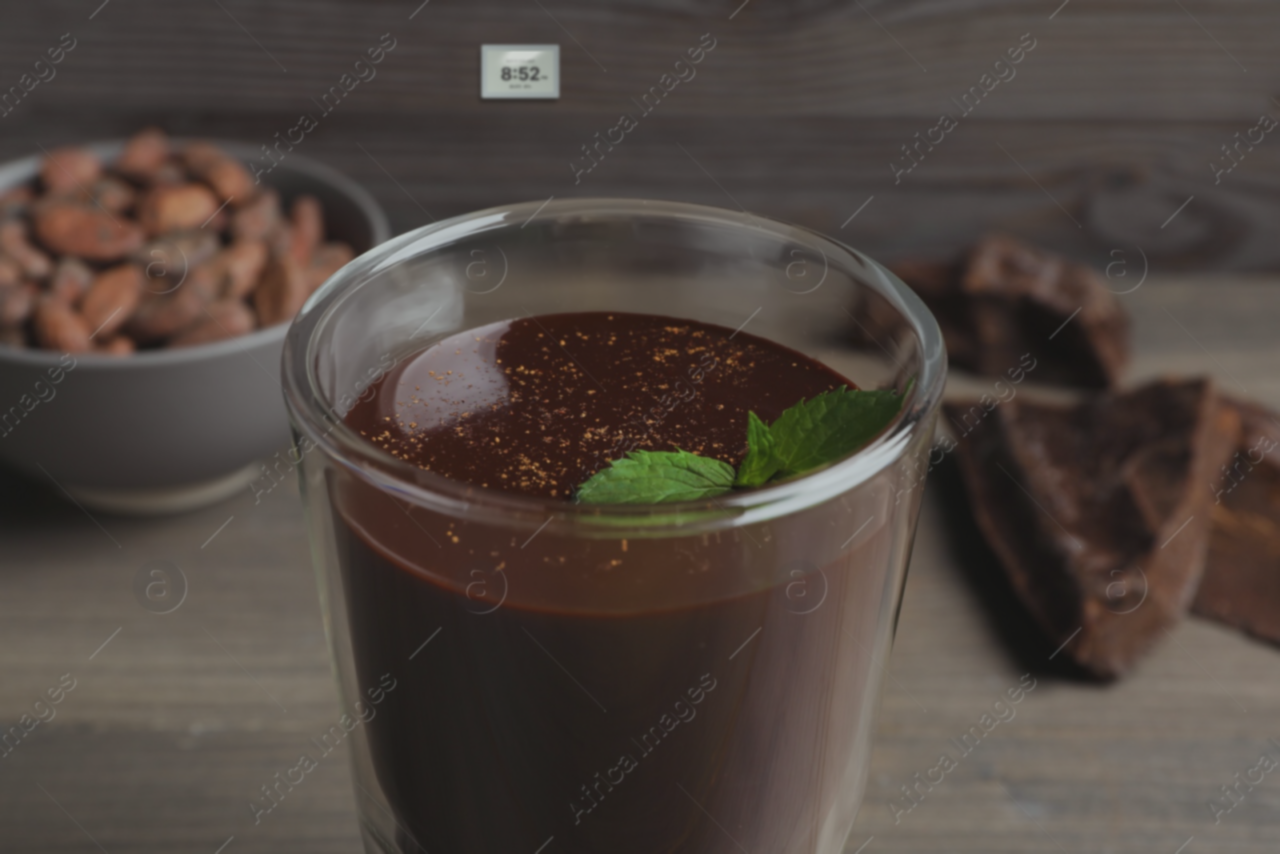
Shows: 8:52
